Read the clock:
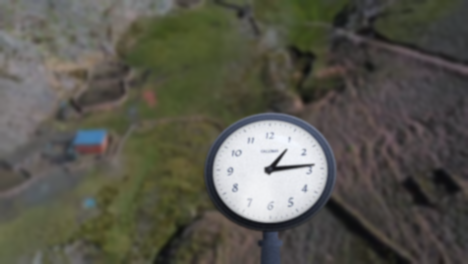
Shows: 1:14
